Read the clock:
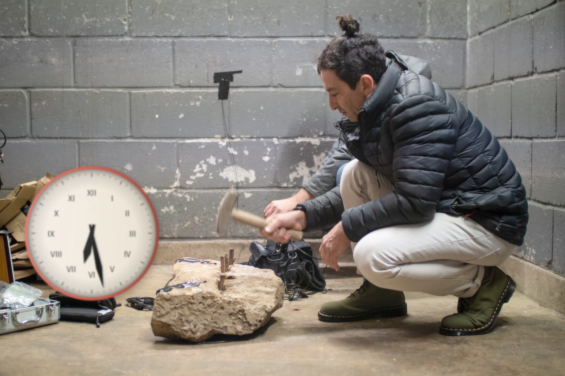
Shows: 6:28
